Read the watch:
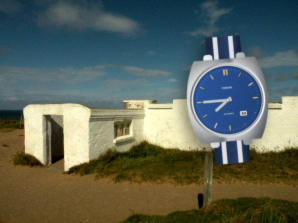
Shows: 7:45
